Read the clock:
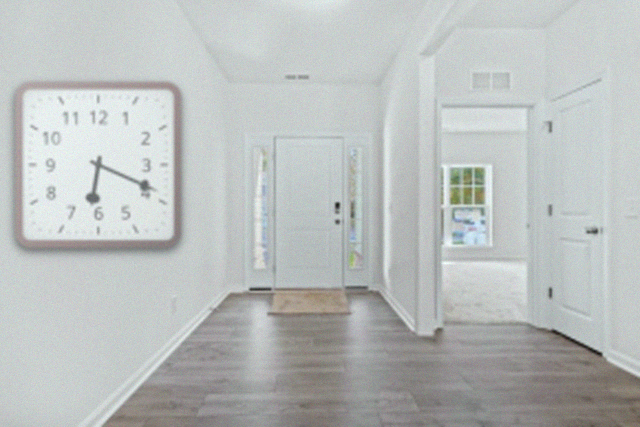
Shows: 6:19
